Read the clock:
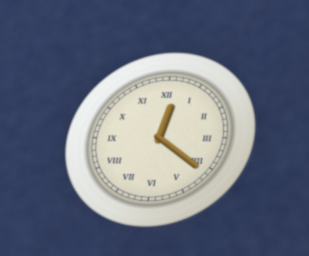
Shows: 12:21
